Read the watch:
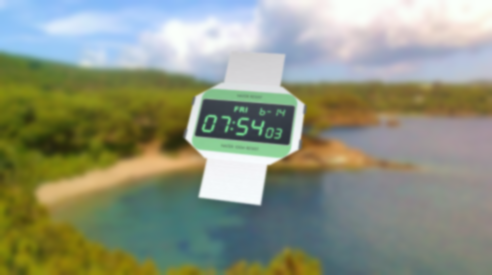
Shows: 7:54
